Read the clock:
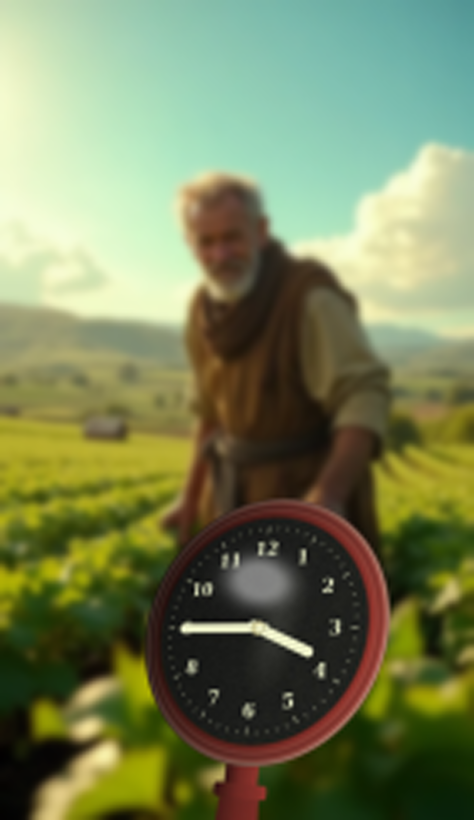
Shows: 3:45
